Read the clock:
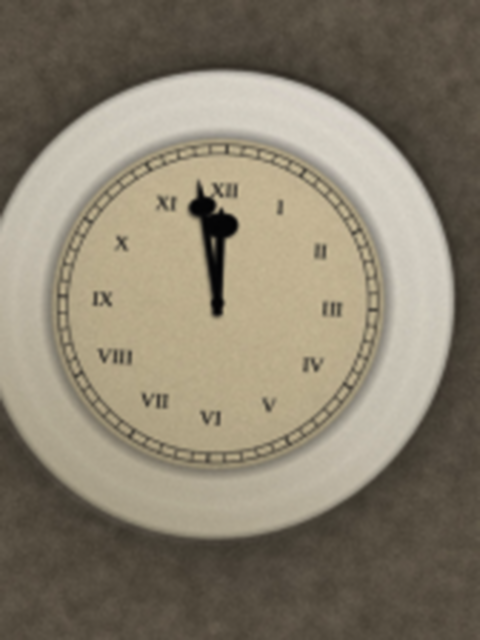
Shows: 11:58
